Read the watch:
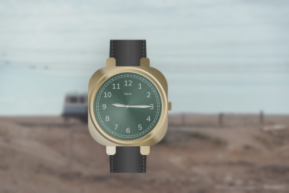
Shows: 9:15
